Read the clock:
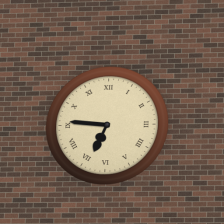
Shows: 6:46
